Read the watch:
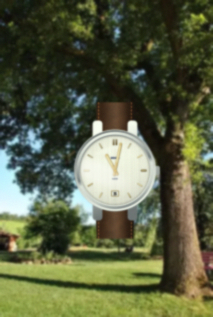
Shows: 11:02
